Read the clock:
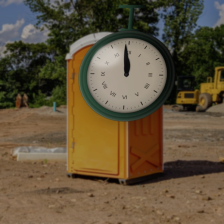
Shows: 11:59
